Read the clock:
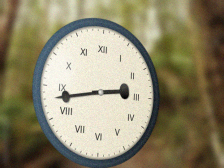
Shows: 2:43
